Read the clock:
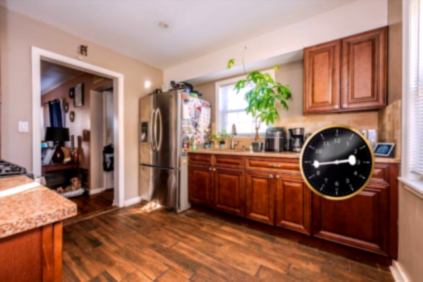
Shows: 2:44
